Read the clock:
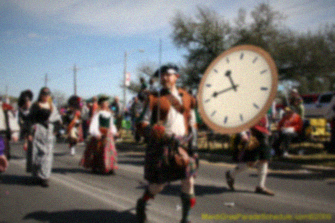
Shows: 10:41
